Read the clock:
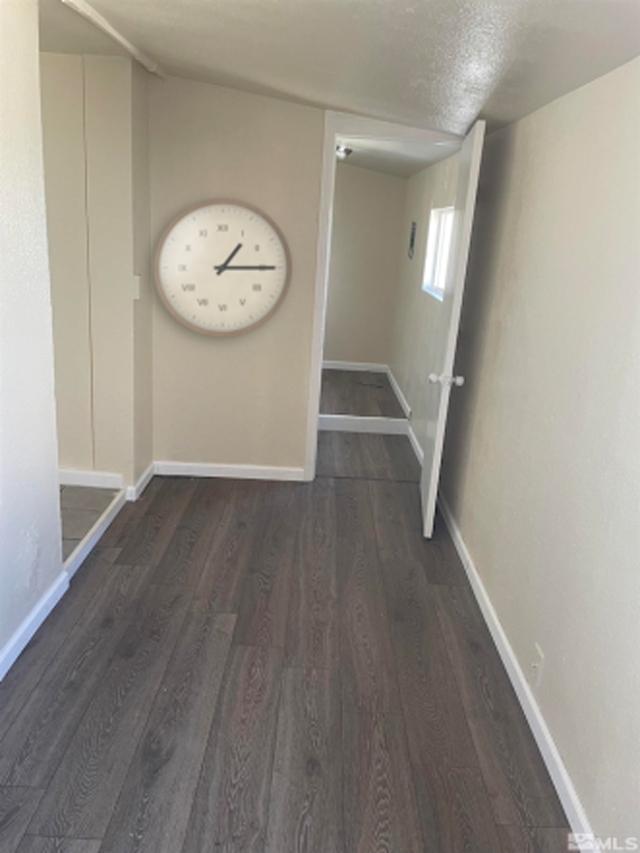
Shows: 1:15
